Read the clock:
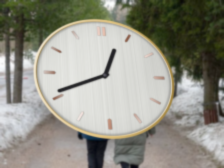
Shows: 12:41
